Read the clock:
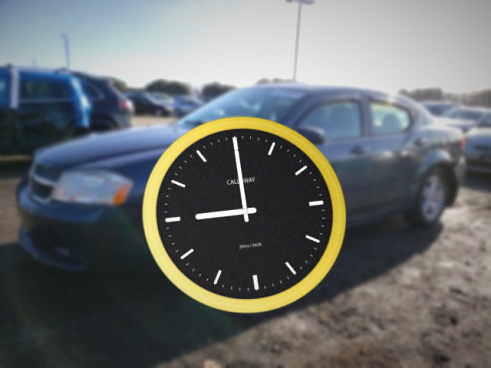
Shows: 9:00
